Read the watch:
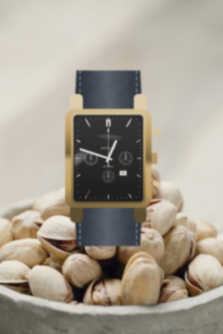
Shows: 12:48
